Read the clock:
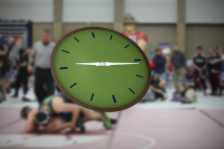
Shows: 9:16
